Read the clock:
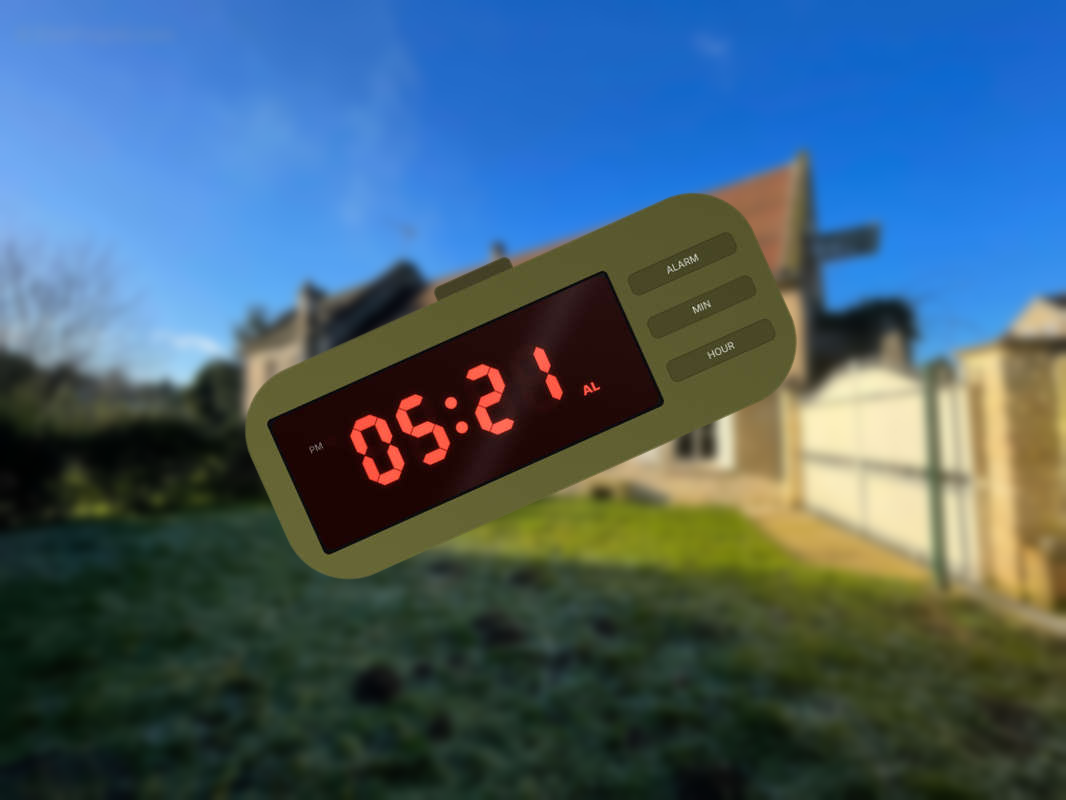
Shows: 5:21
